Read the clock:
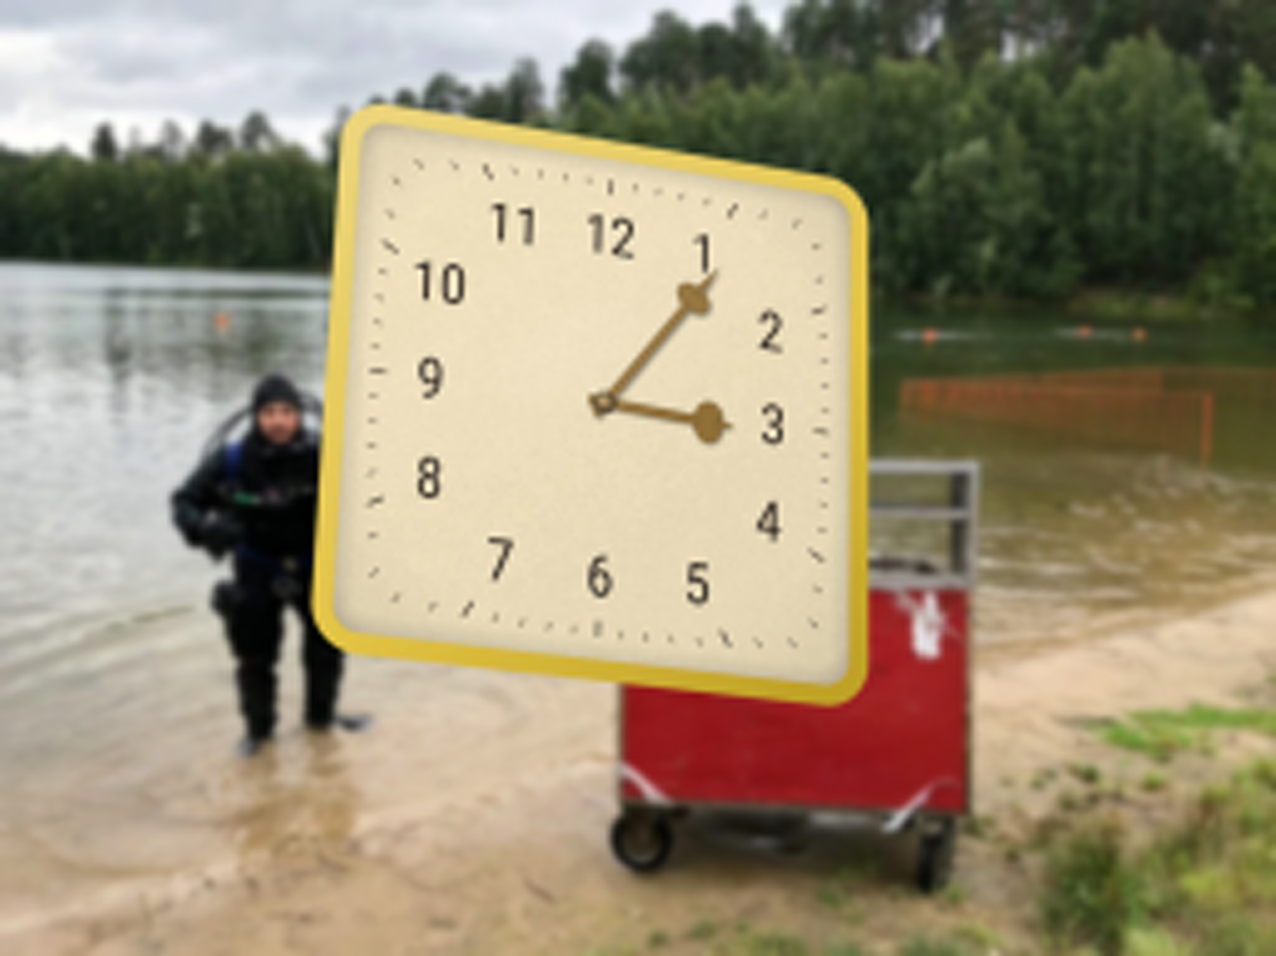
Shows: 3:06
